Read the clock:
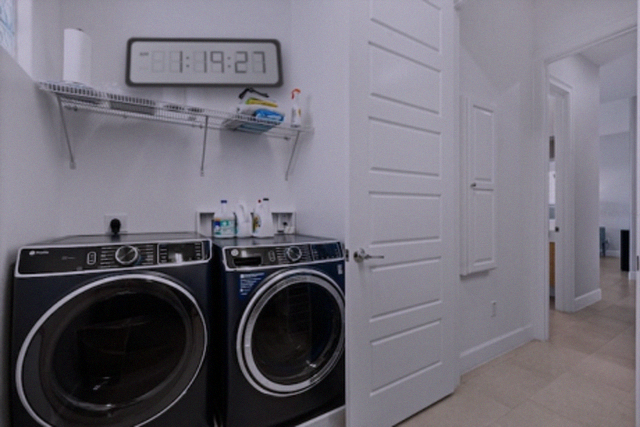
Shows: 1:19:27
